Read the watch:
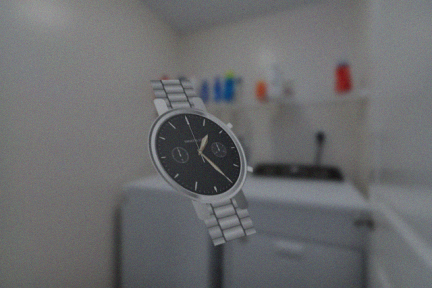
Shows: 1:25
